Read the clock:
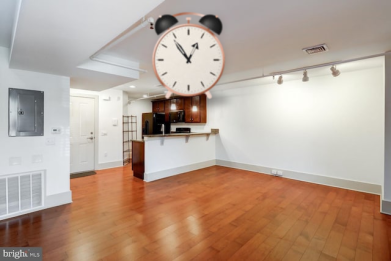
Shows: 12:54
